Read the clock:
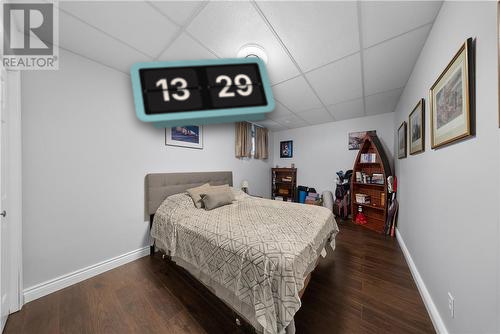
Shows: 13:29
